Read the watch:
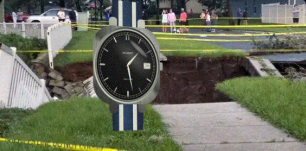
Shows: 1:28
